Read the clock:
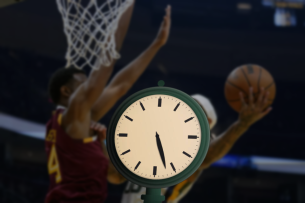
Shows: 5:27
